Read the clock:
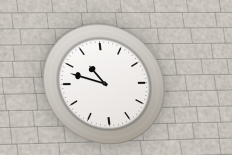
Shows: 10:48
